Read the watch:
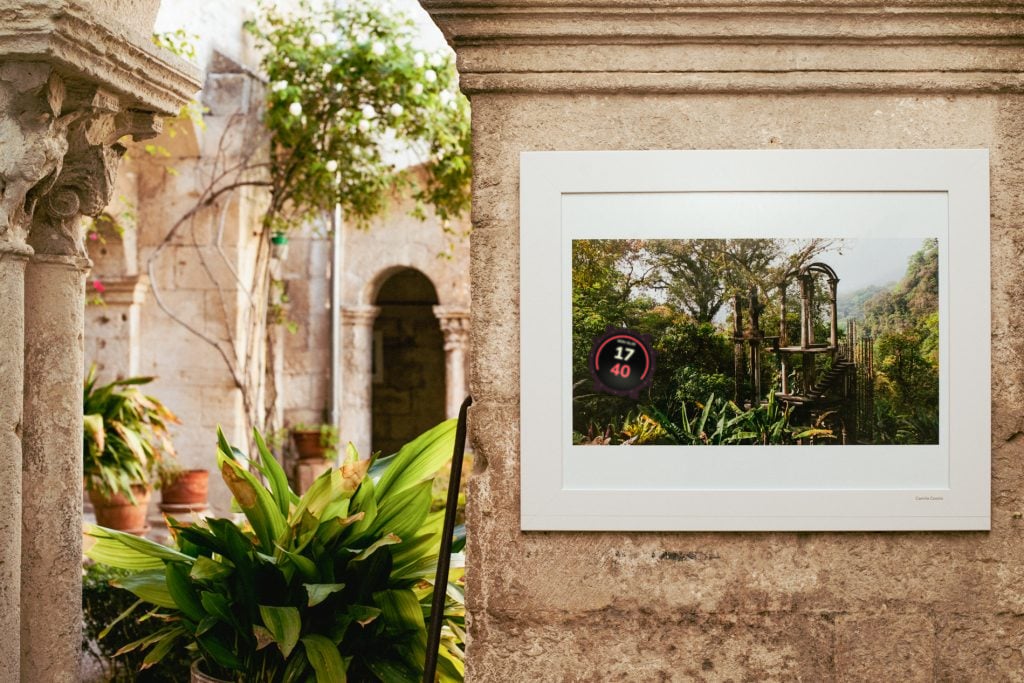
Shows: 17:40
